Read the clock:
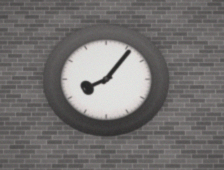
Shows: 8:06
